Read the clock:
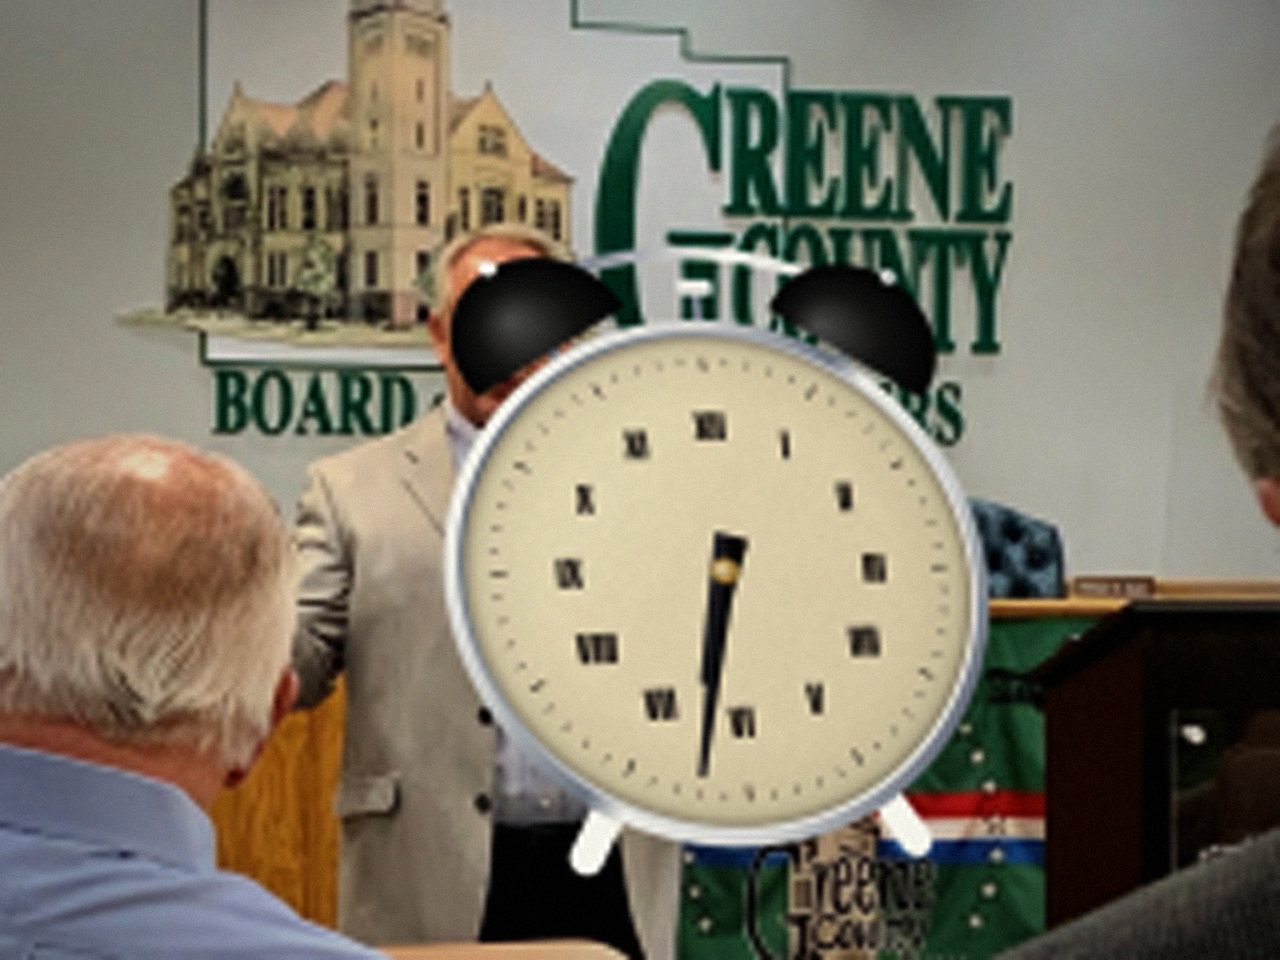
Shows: 6:32
